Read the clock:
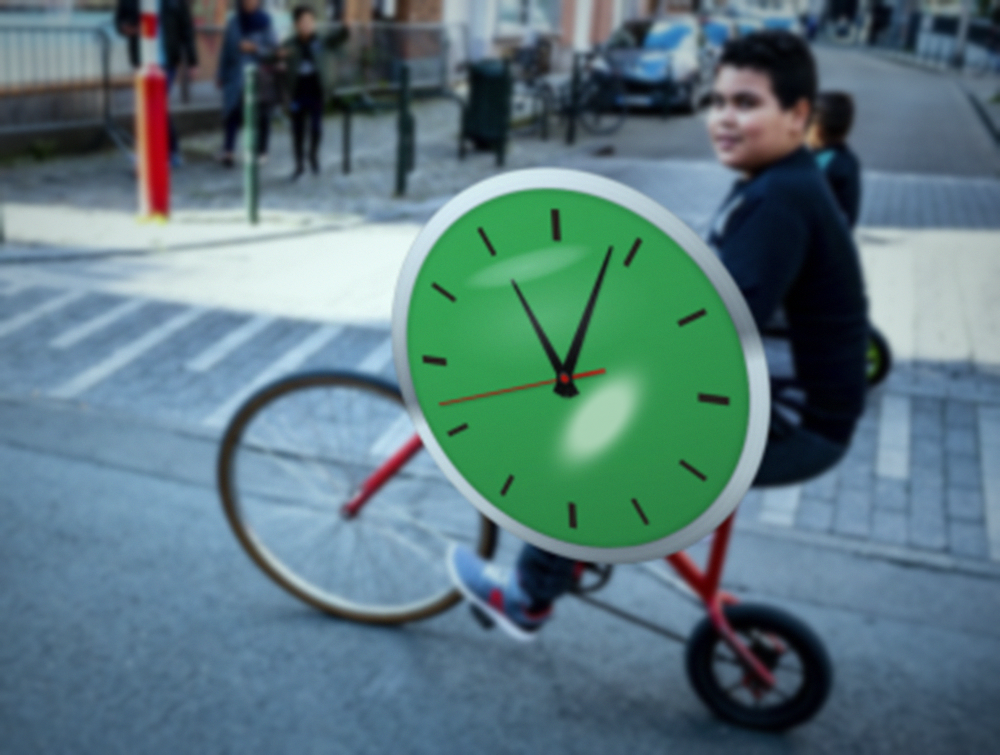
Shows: 11:03:42
